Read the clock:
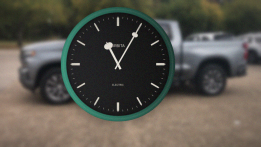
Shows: 11:05
